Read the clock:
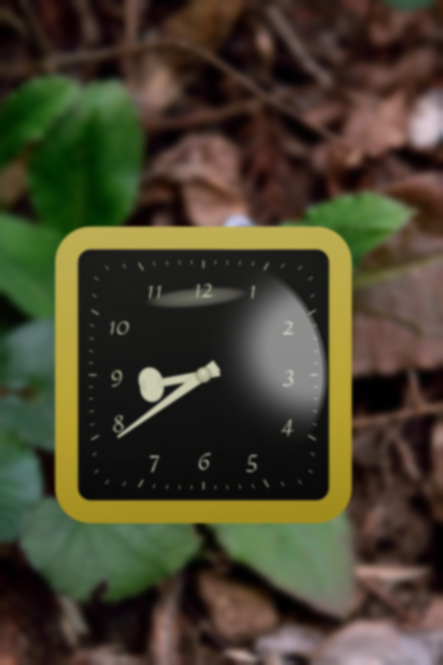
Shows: 8:39
